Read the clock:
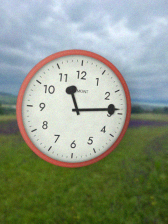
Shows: 11:14
